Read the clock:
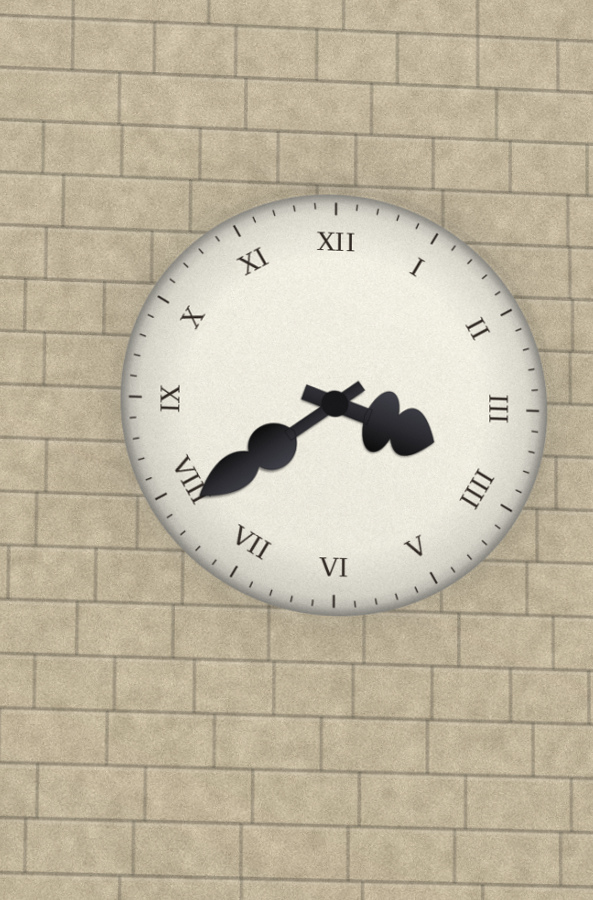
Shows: 3:39
